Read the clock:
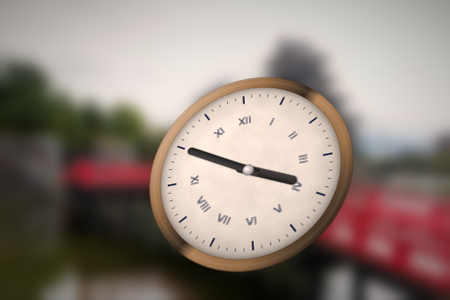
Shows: 3:50
